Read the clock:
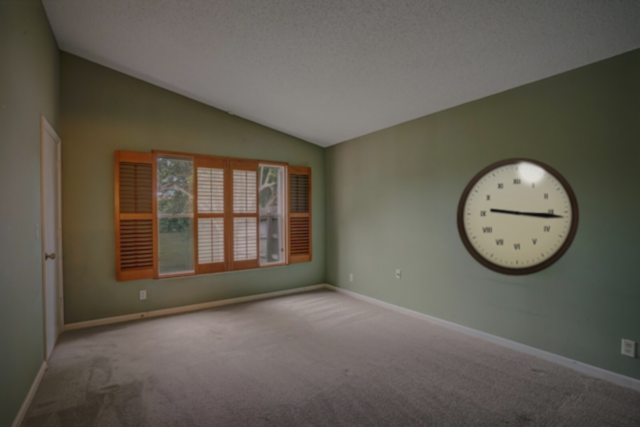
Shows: 9:16
